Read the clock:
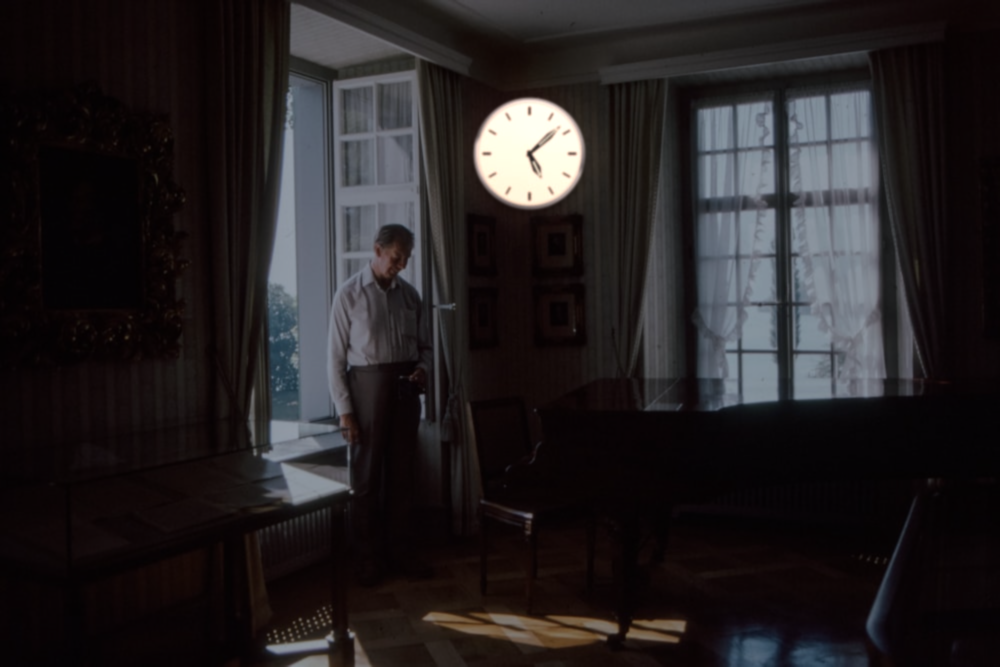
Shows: 5:08
